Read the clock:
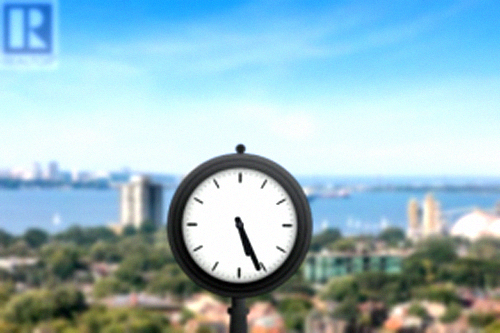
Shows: 5:26
